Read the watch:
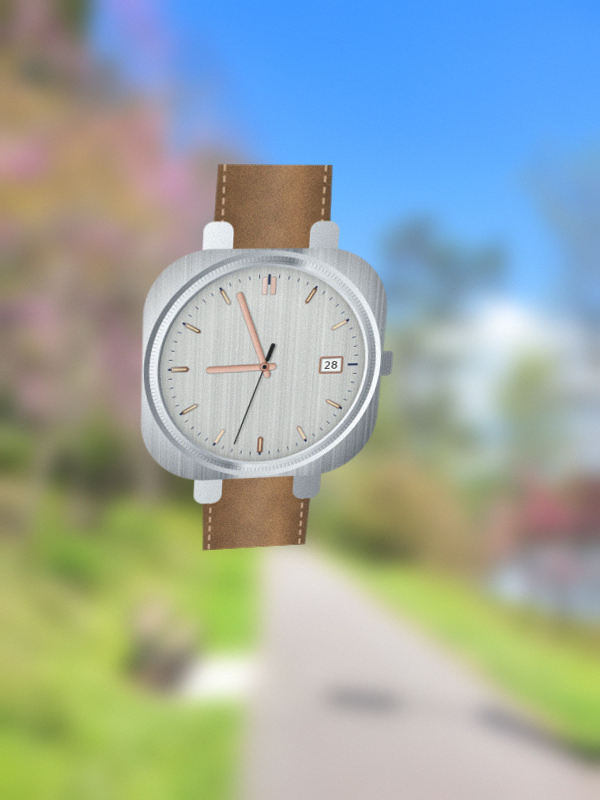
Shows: 8:56:33
